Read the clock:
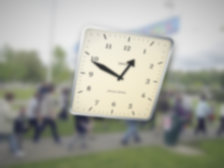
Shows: 12:49
